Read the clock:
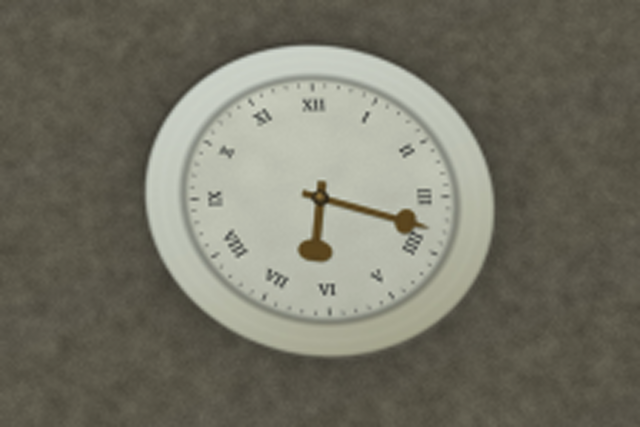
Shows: 6:18
